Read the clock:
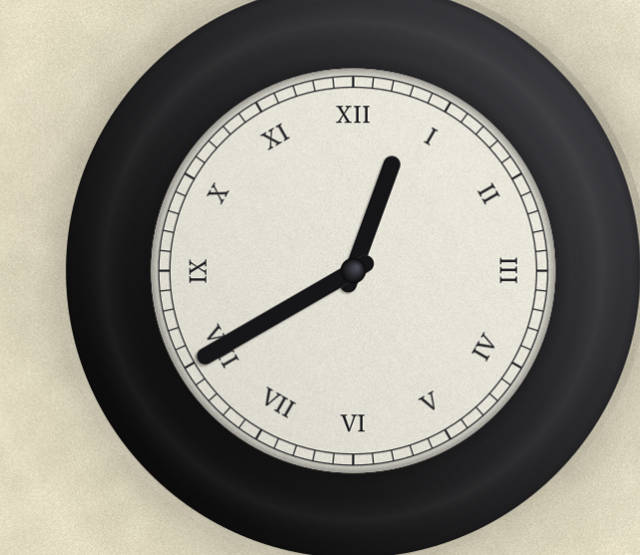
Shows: 12:40
